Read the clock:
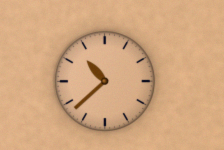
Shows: 10:38
